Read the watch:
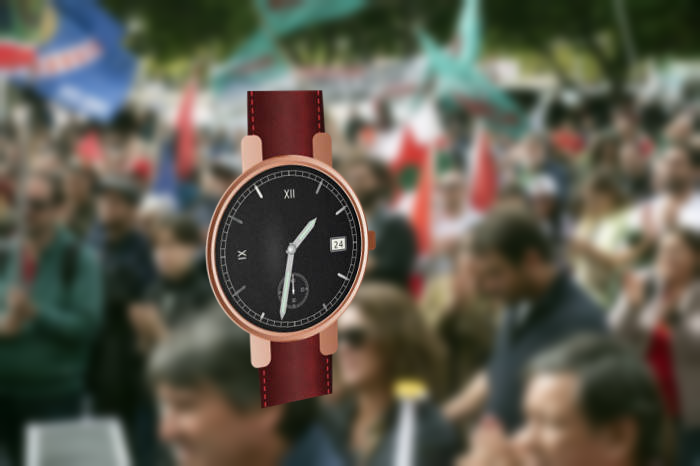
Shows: 1:32
